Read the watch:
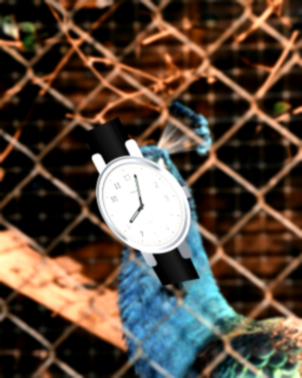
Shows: 8:03
